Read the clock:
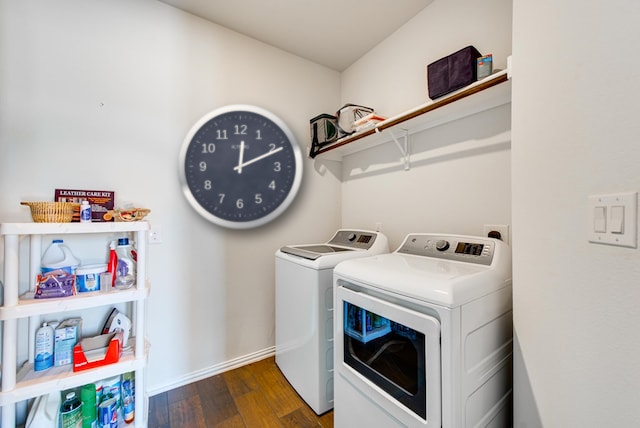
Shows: 12:11
